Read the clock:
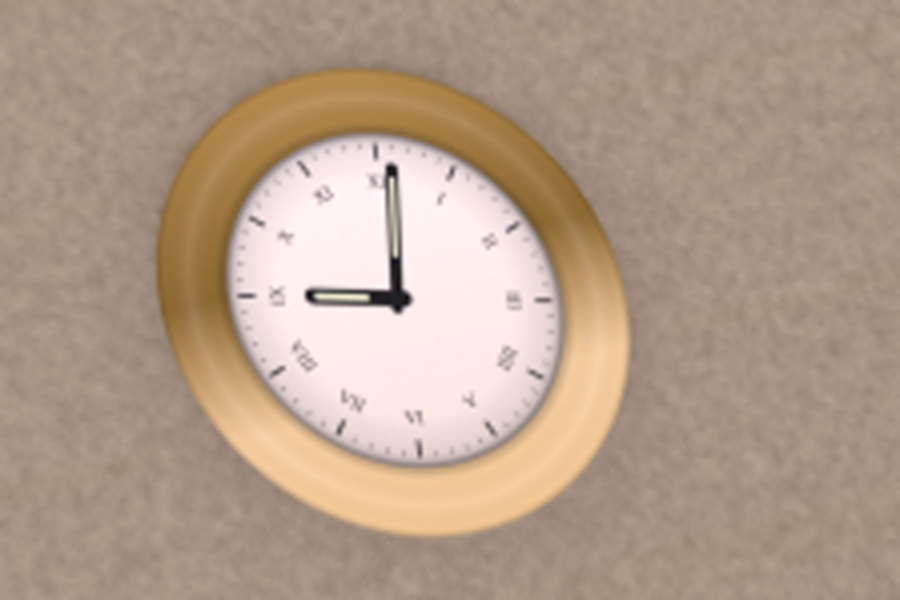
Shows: 9:01
